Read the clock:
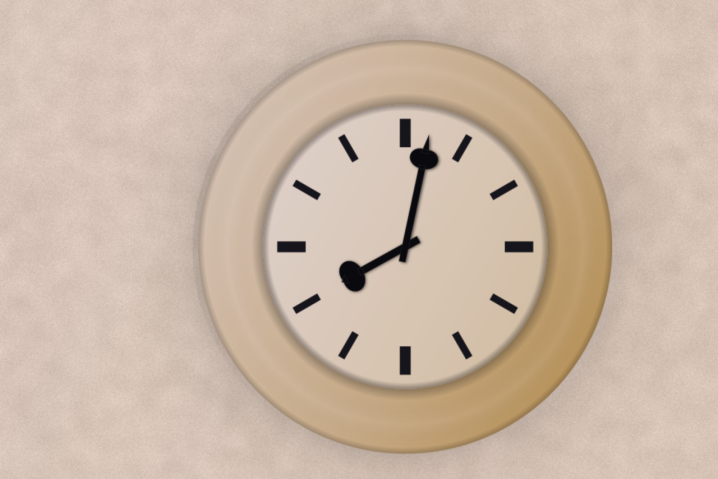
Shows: 8:02
